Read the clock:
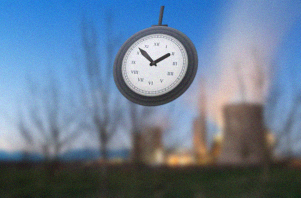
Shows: 1:52
